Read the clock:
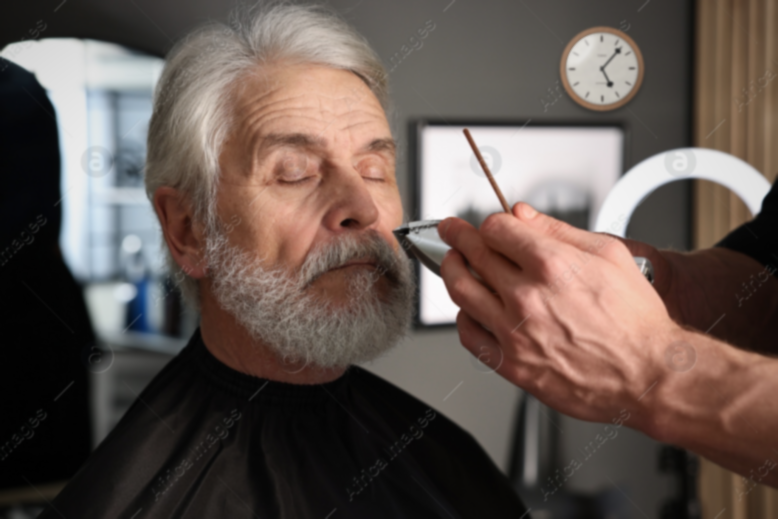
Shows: 5:07
